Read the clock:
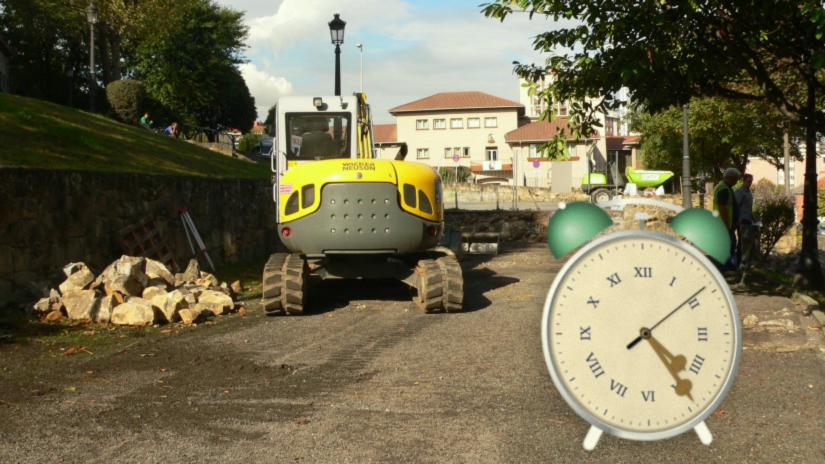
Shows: 4:24:09
